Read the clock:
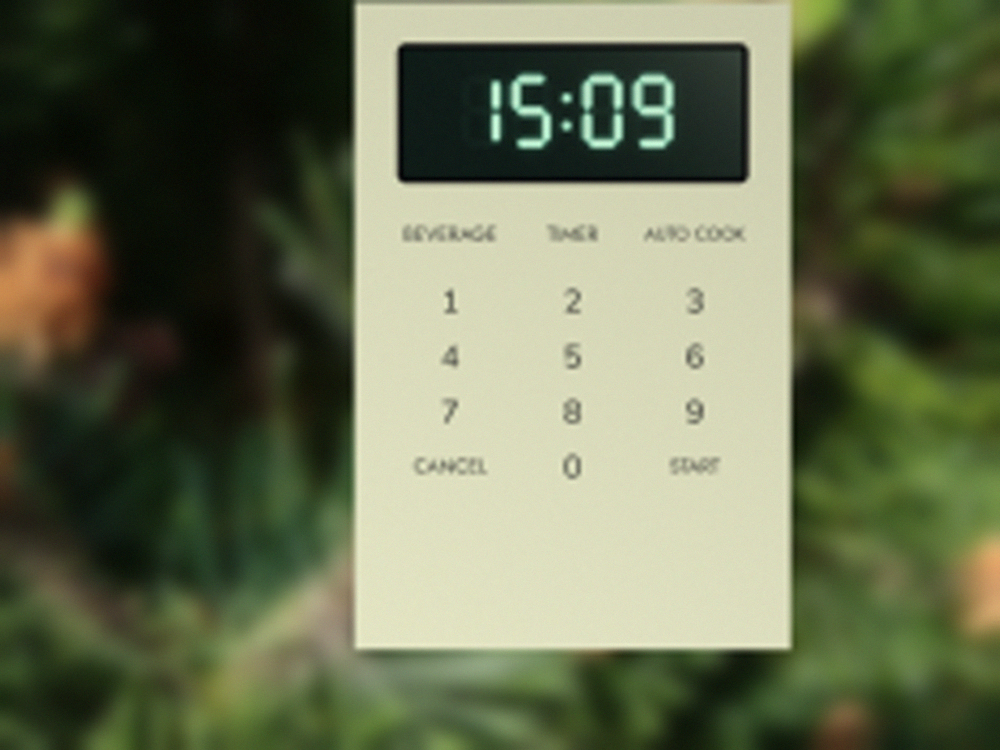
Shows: 15:09
